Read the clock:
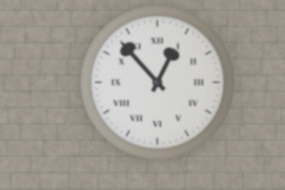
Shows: 12:53
